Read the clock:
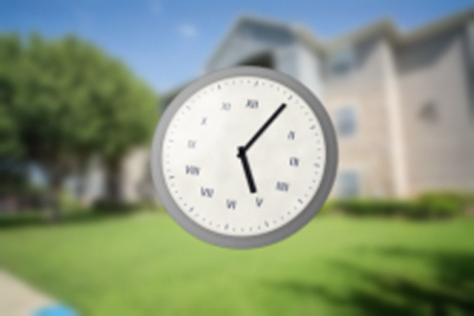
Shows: 5:05
